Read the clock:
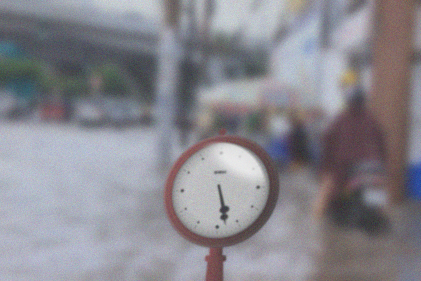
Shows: 5:28
